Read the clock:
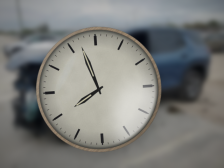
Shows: 7:57
